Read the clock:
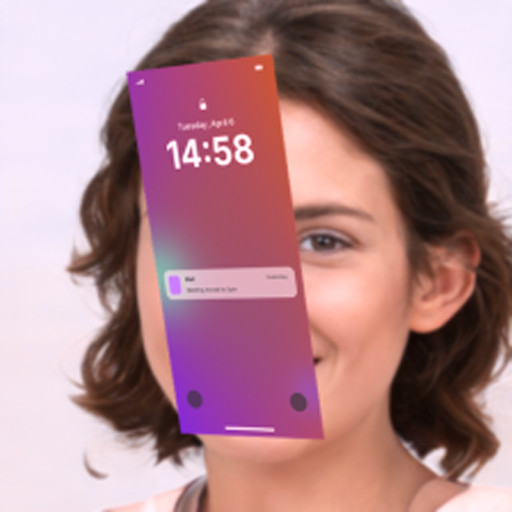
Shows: 14:58
